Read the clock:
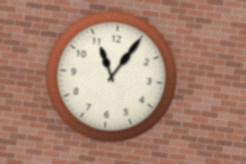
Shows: 11:05
